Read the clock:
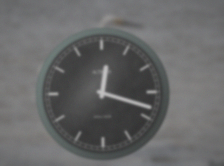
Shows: 12:18
